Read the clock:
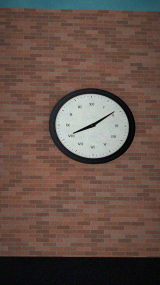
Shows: 8:09
